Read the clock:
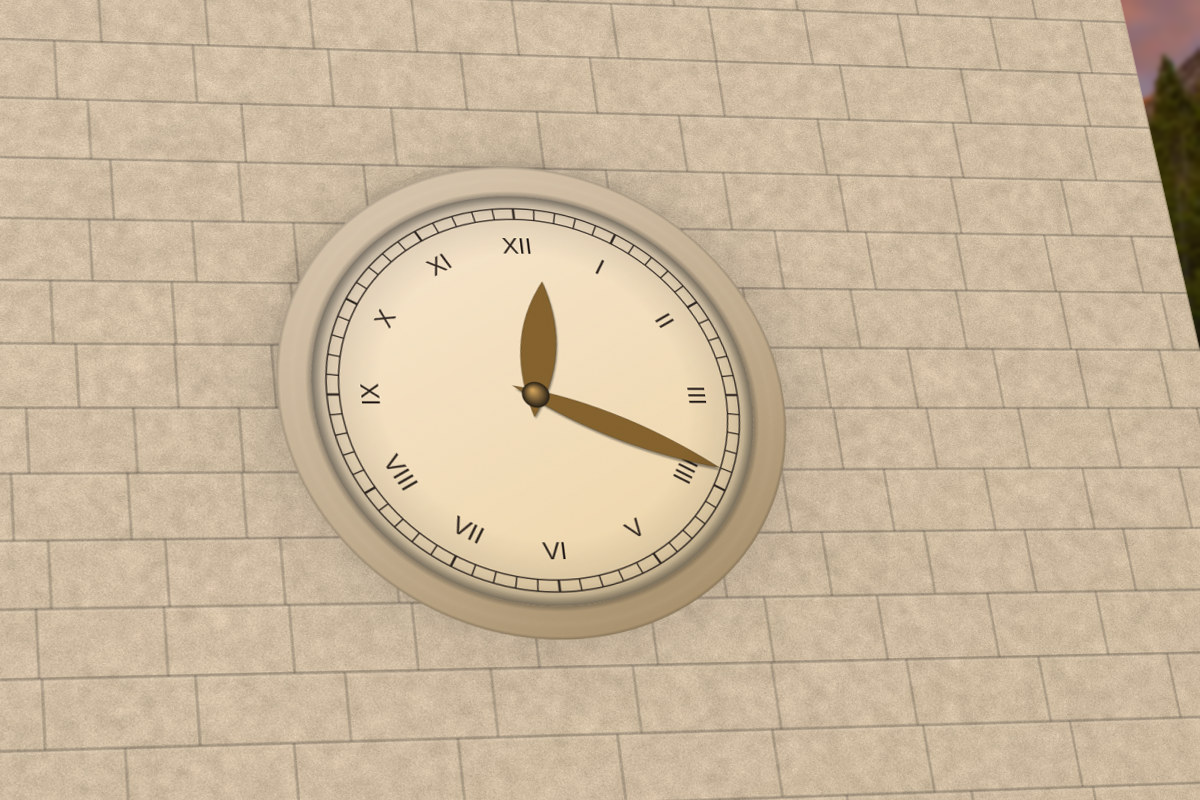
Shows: 12:19
